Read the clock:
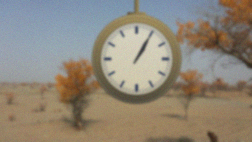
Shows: 1:05
